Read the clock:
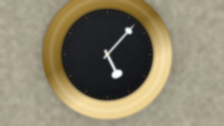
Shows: 5:07
